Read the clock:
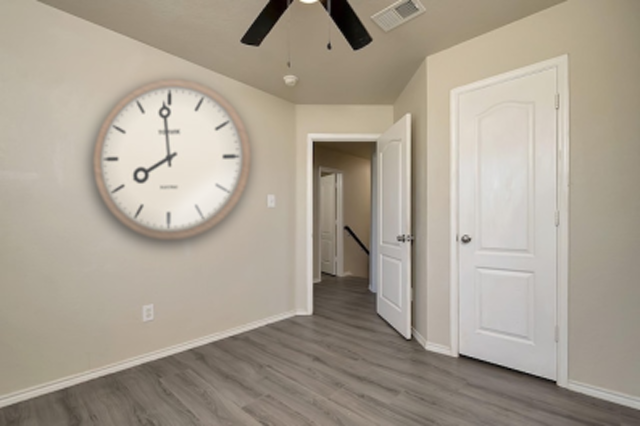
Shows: 7:59
